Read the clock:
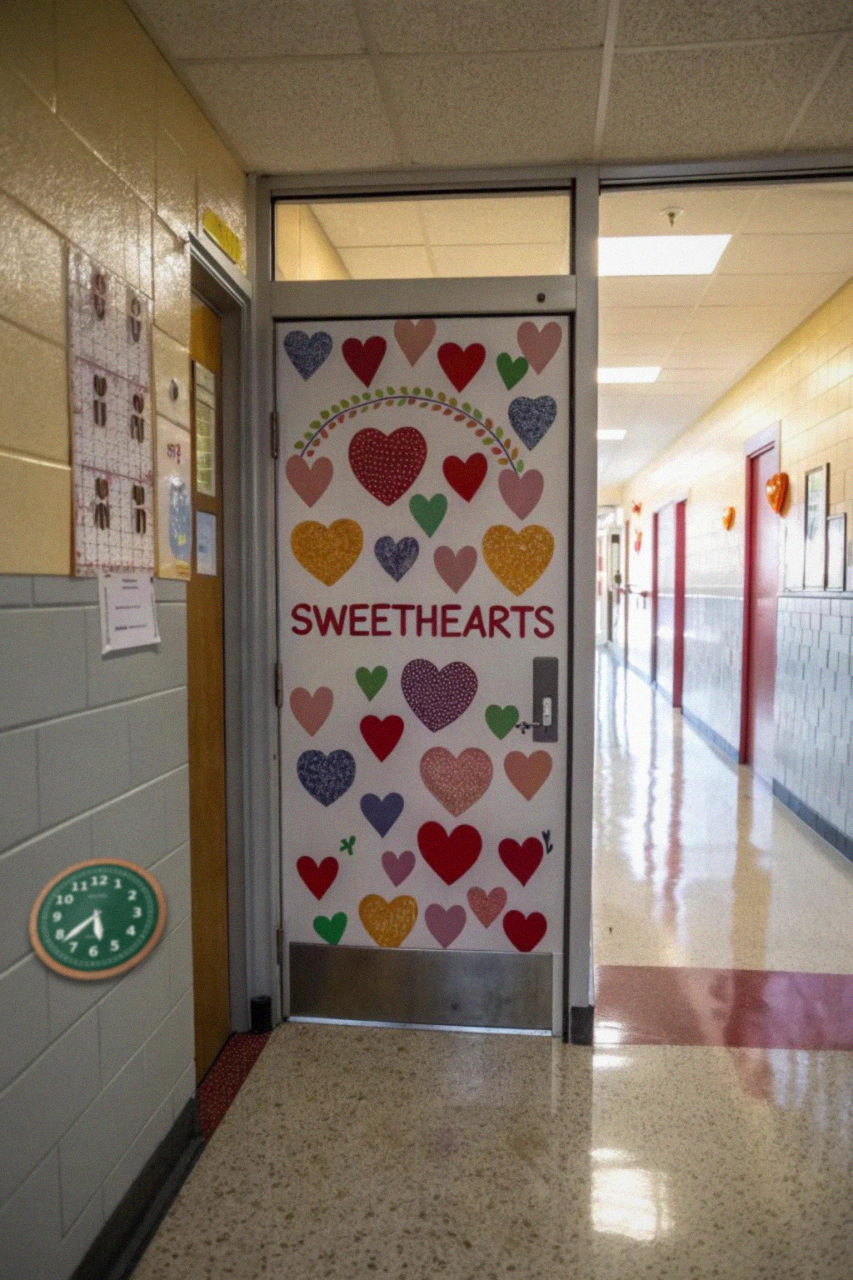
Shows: 5:38
